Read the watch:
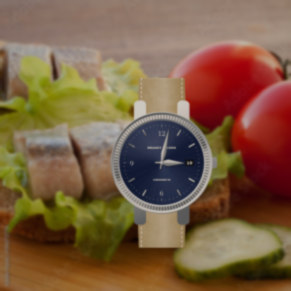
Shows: 3:02
